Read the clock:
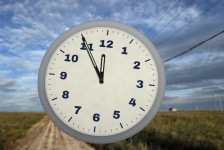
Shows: 11:55
